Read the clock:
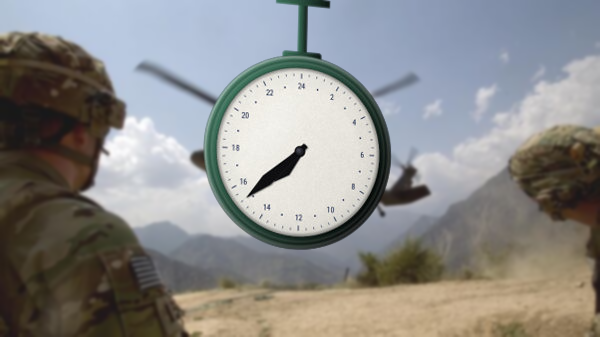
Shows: 14:38
